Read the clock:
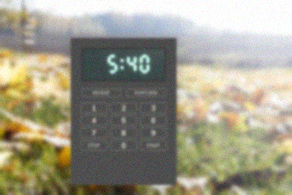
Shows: 5:40
